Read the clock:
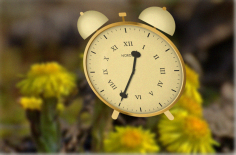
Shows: 12:35
